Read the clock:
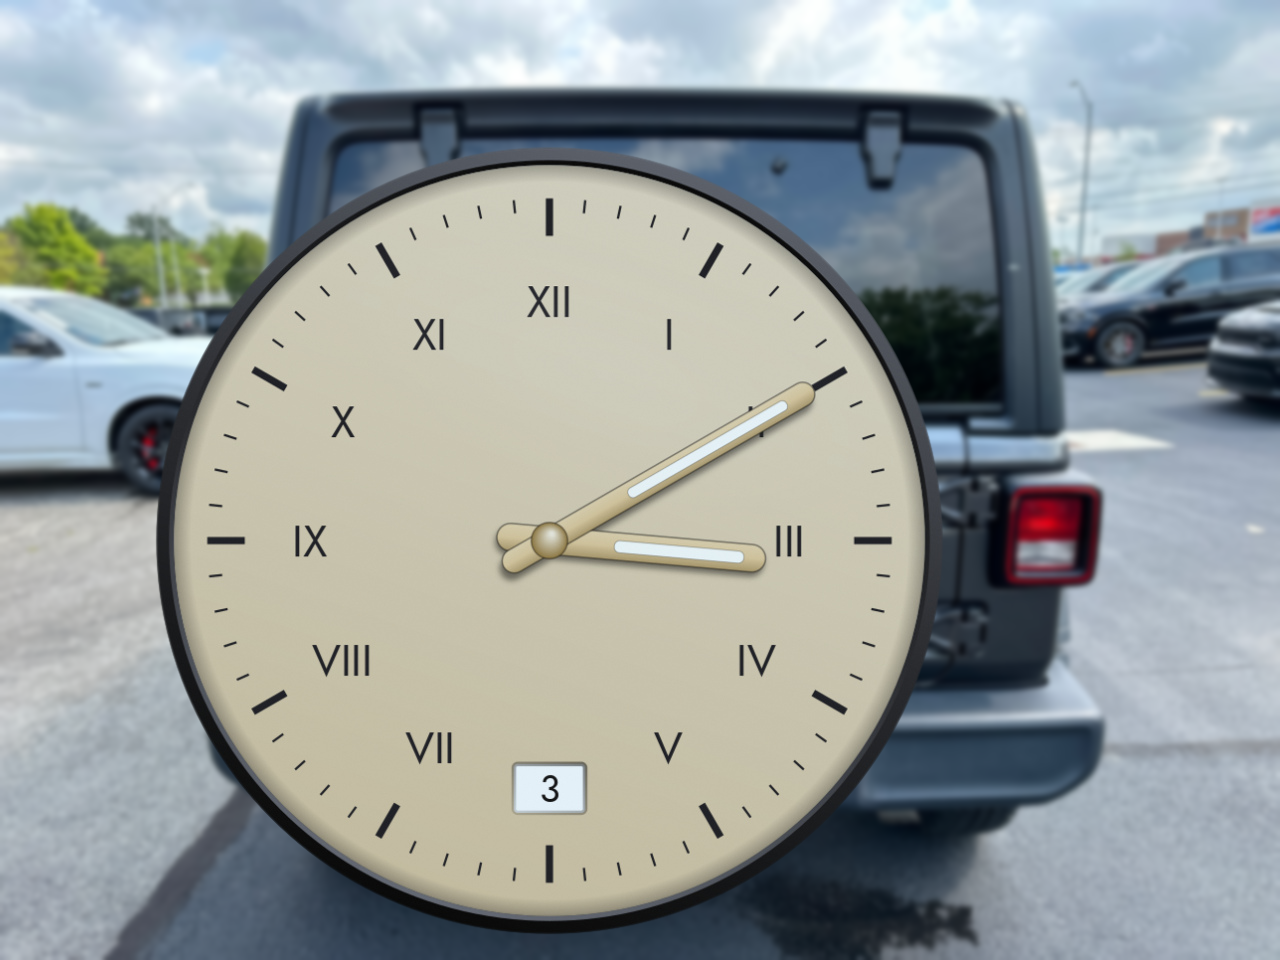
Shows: 3:10
